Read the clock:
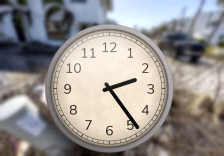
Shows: 2:24
